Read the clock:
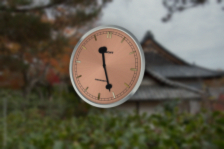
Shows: 11:26
